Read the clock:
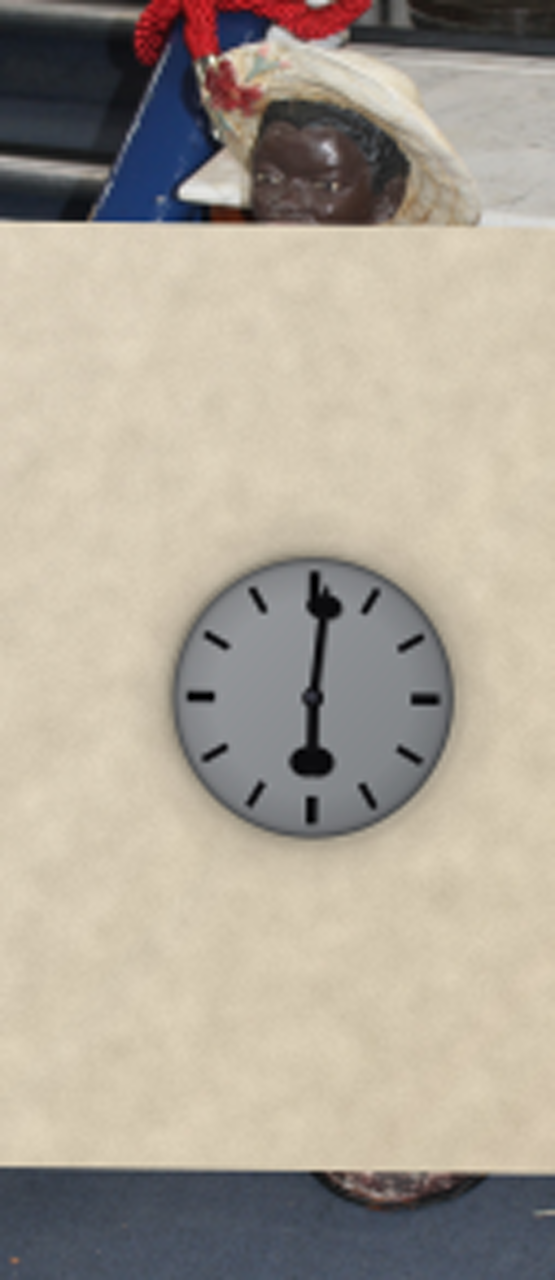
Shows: 6:01
